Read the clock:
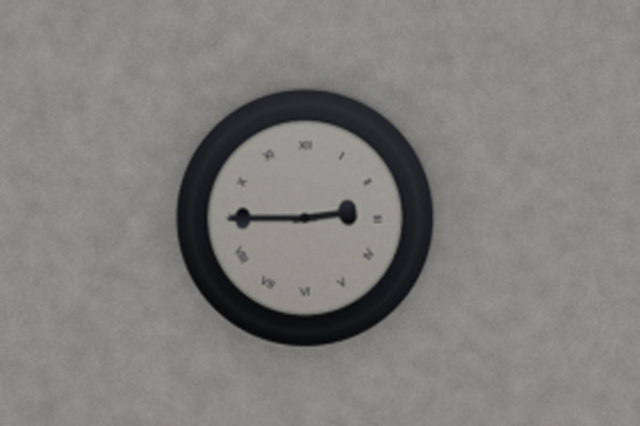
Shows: 2:45
